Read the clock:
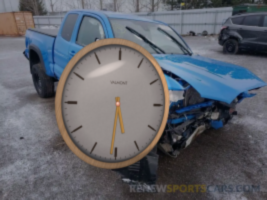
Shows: 5:31
